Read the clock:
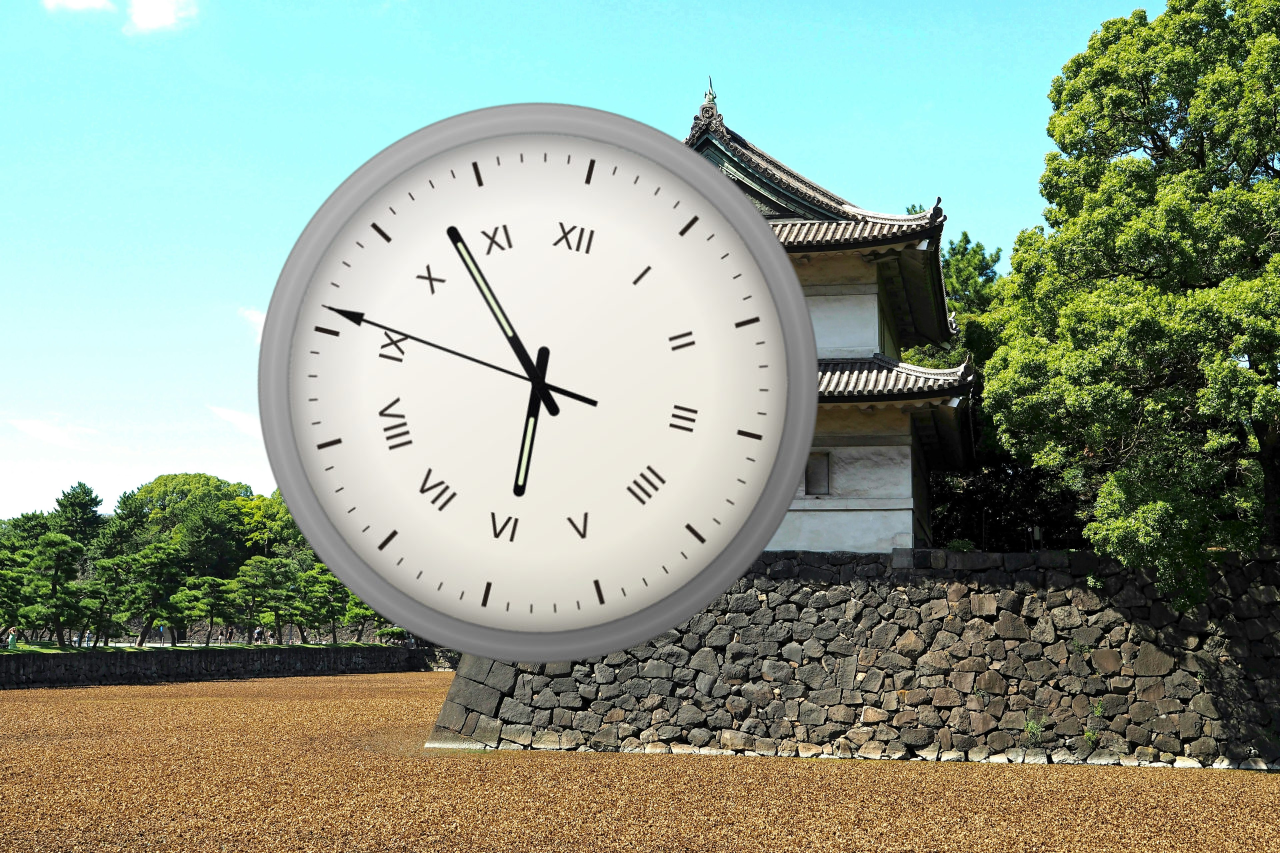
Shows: 5:52:46
